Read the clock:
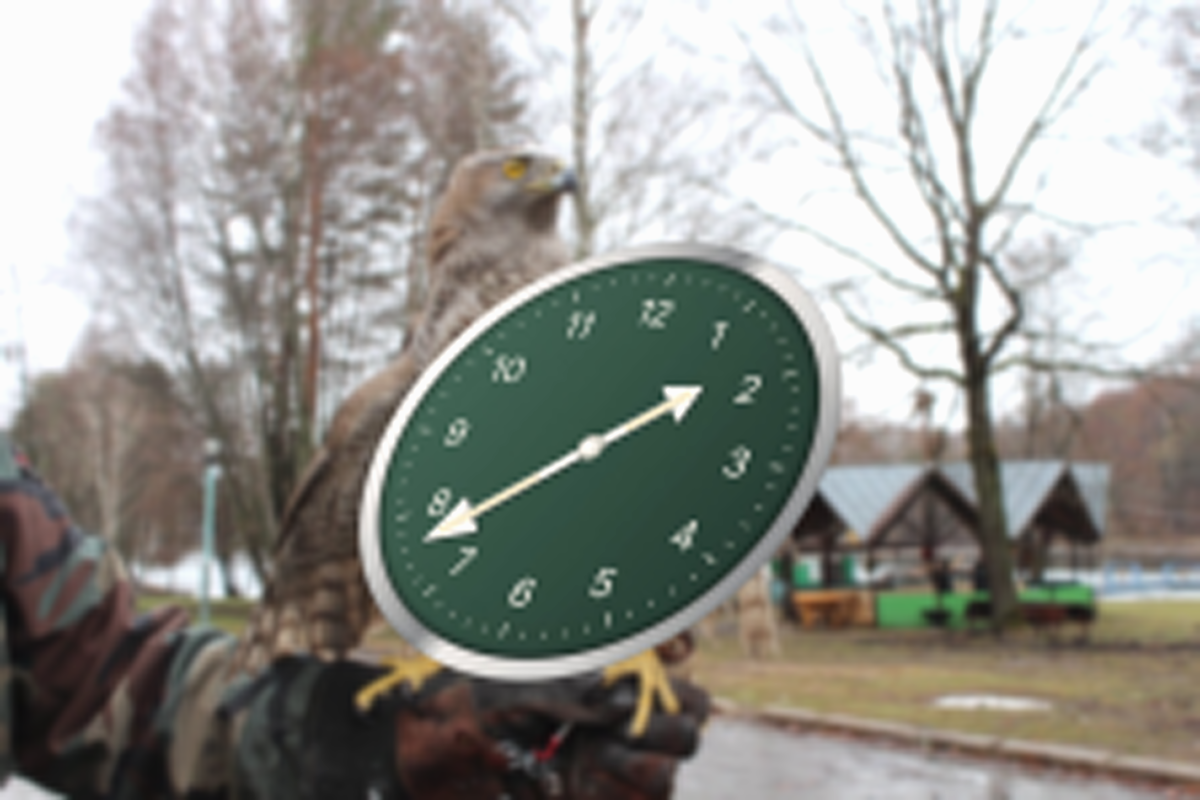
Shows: 1:38
